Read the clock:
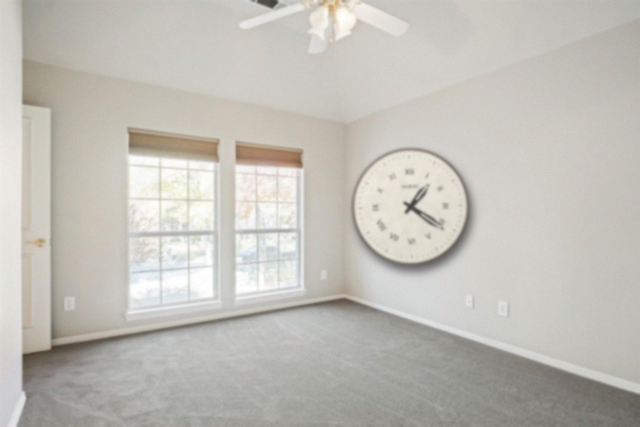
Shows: 1:21
